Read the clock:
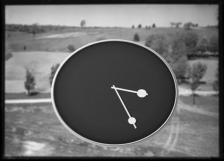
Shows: 3:26
